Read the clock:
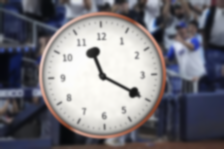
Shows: 11:20
